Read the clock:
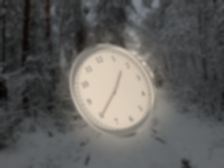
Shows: 1:40
